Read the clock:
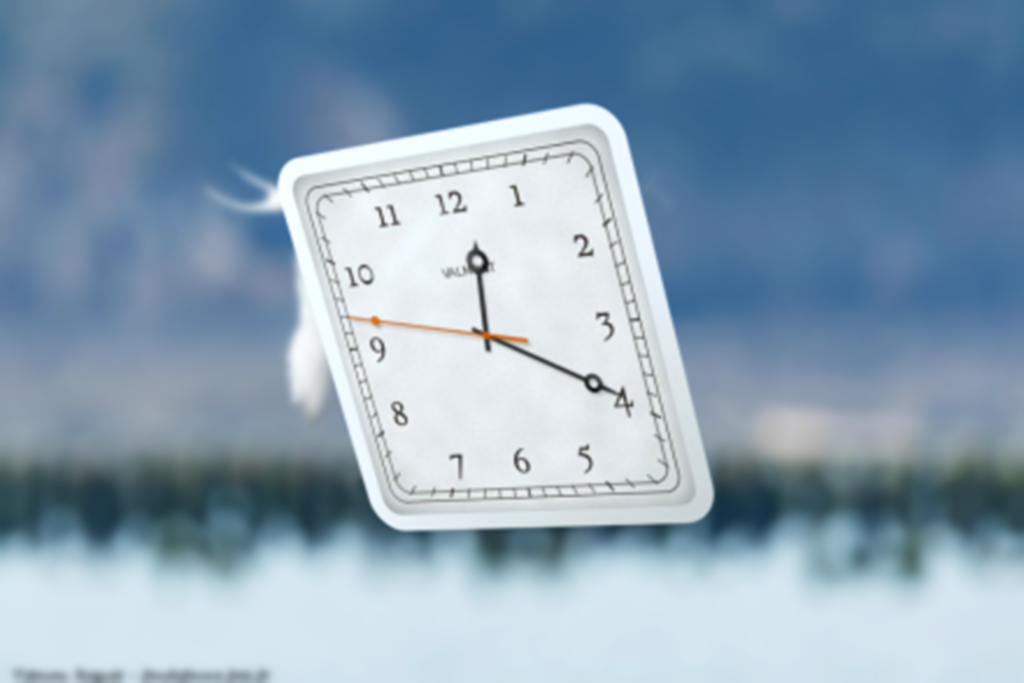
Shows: 12:19:47
